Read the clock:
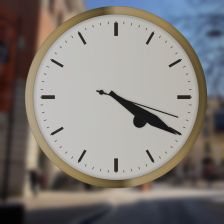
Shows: 4:20:18
